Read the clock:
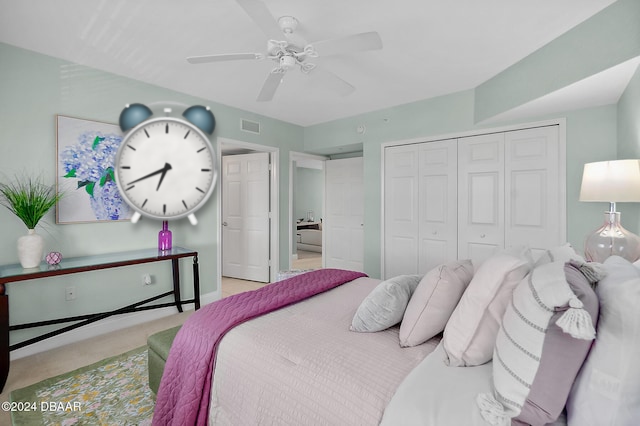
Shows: 6:41
